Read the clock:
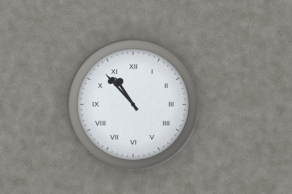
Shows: 10:53
